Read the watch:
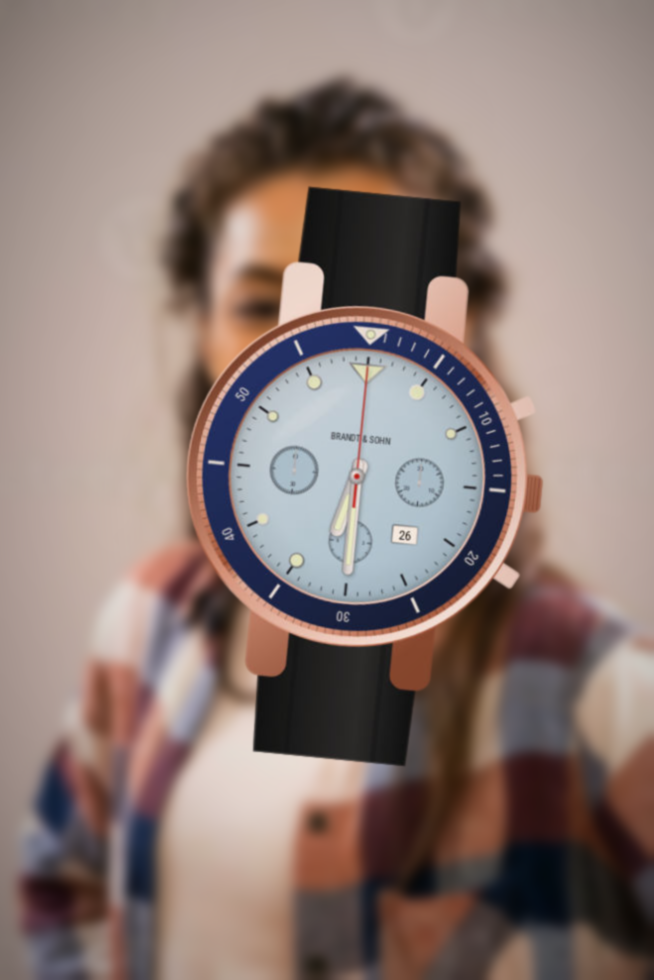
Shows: 6:30
